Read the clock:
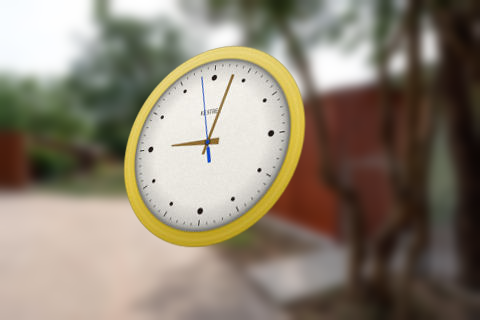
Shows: 9:02:58
